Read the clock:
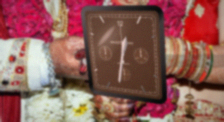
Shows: 12:32
